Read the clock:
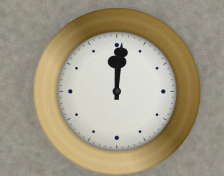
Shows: 12:01
